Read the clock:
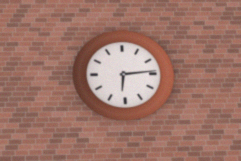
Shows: 6:14
